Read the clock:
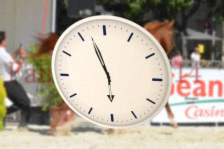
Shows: 5:57
